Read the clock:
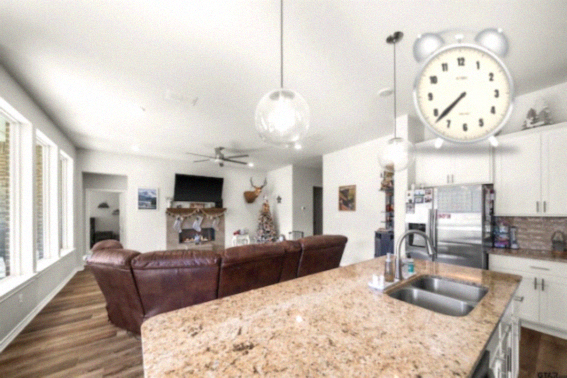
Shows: 7:38
